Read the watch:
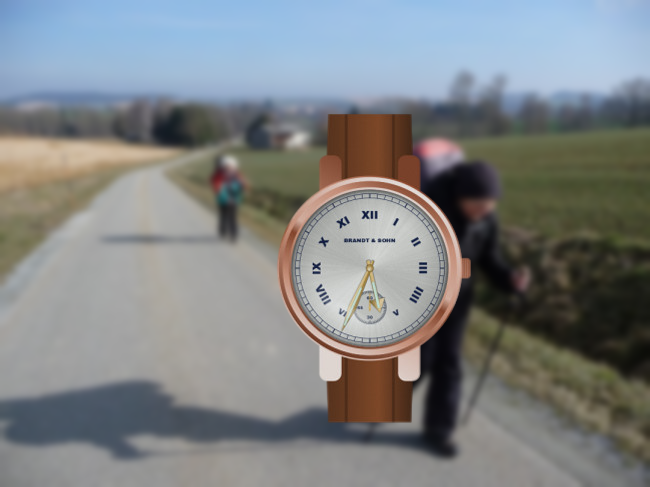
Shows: 5:34
